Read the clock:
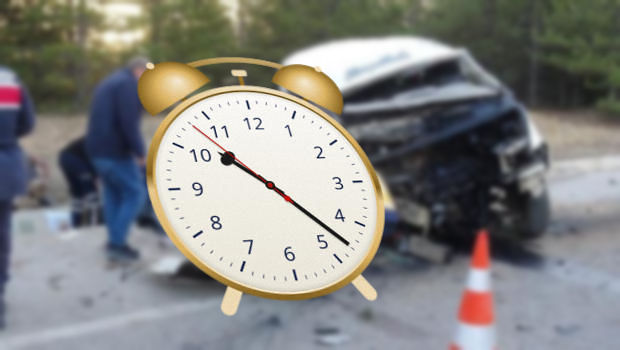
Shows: 10:22:53
